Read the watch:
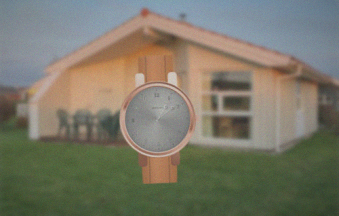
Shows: 1:09
